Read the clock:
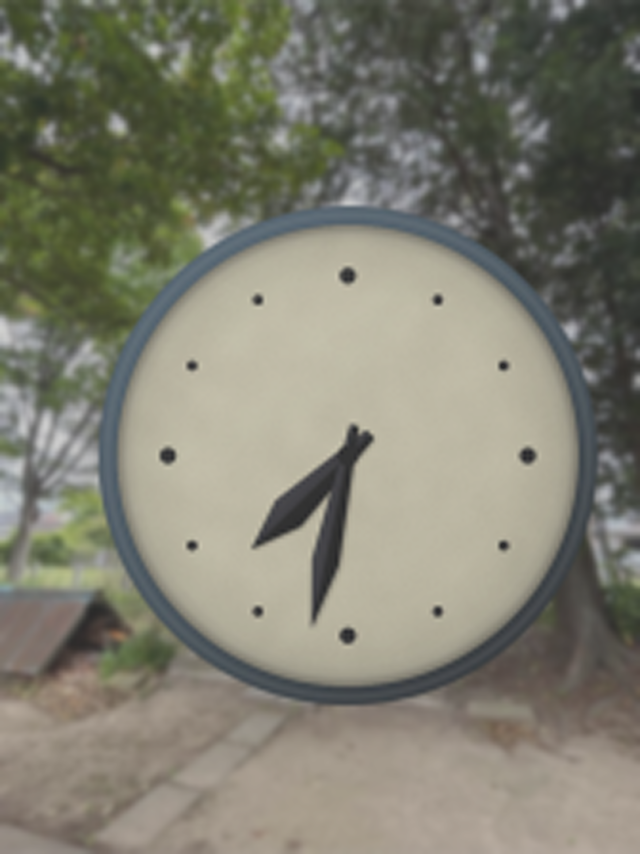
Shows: 7:32
